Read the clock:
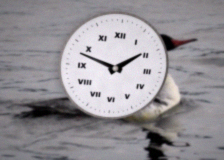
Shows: 1:48
